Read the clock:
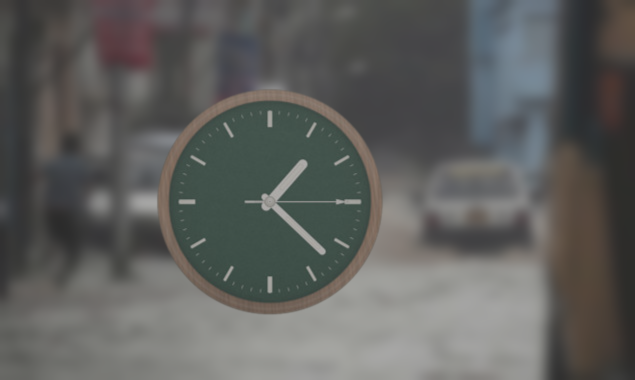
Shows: 1:22:15
